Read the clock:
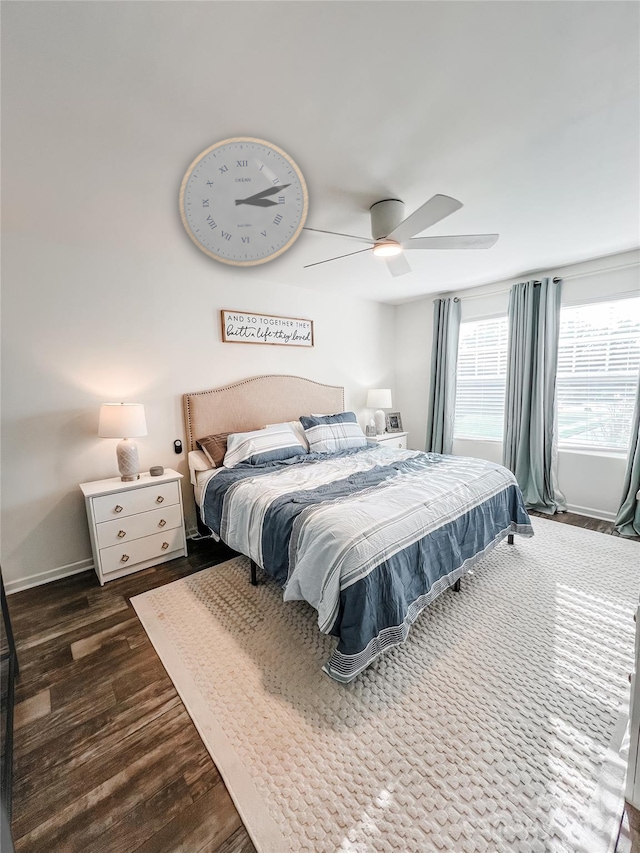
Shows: 3:12
